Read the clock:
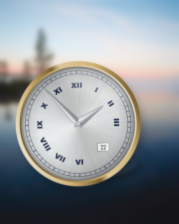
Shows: 1:53
